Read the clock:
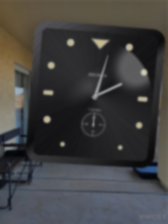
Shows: 2:02
